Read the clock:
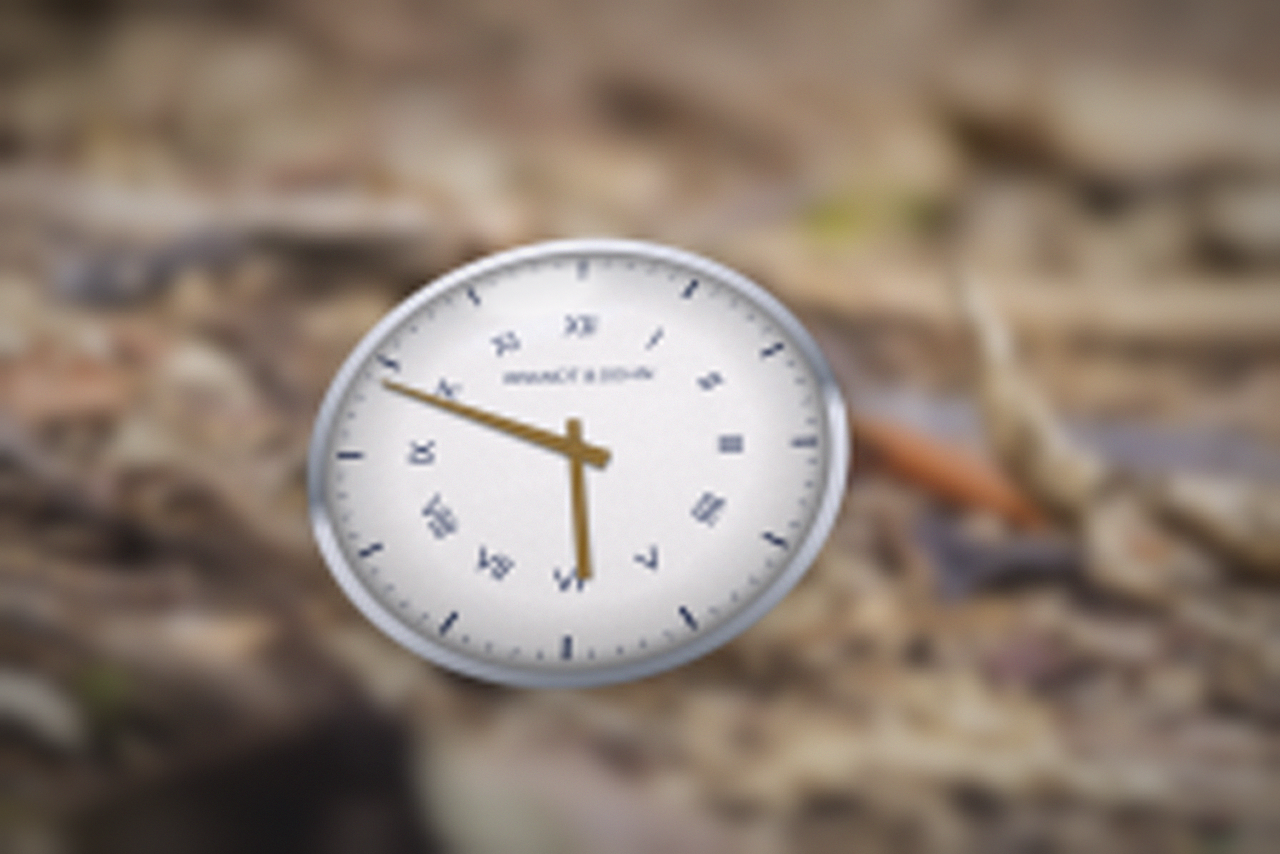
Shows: 5:49
